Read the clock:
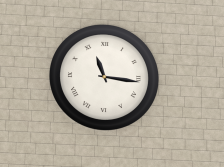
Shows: 11:16
